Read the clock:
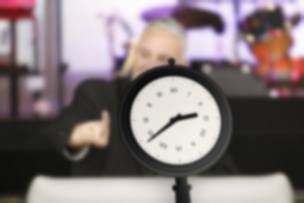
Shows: 2:39
